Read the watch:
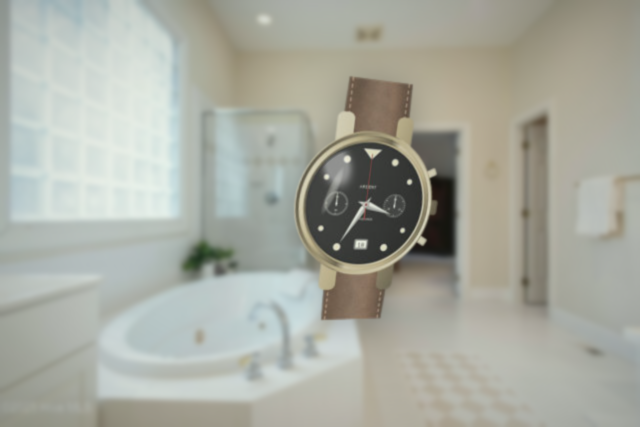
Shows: 3:35
